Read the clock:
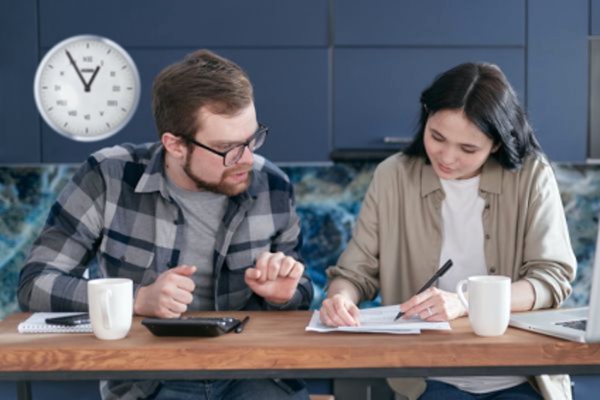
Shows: 12:55
